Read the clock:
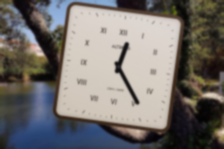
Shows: 12:24
